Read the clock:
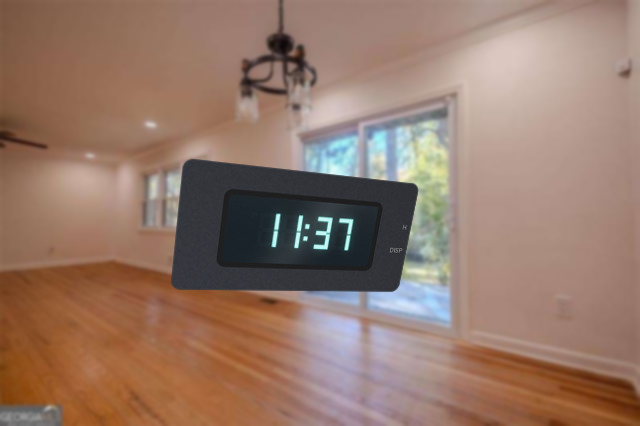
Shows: 11:37
